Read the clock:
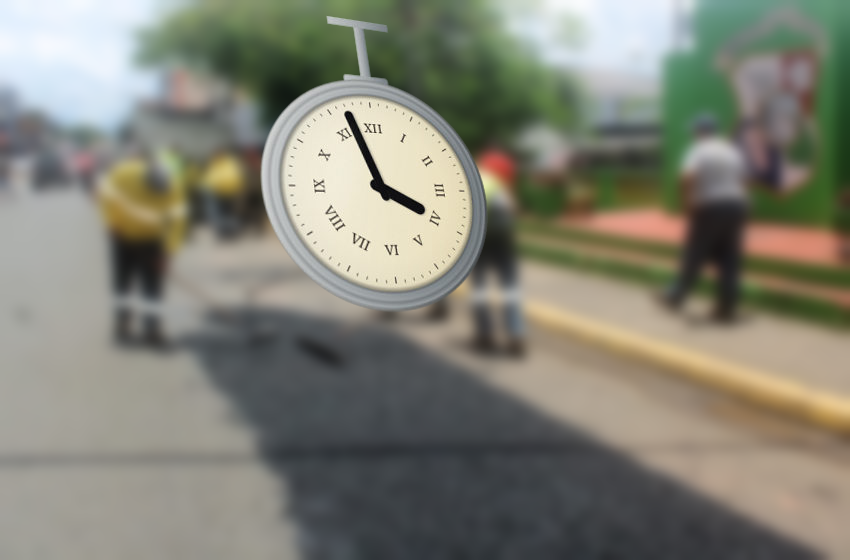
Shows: 3:57
